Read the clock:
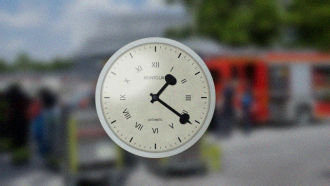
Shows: 1:21
